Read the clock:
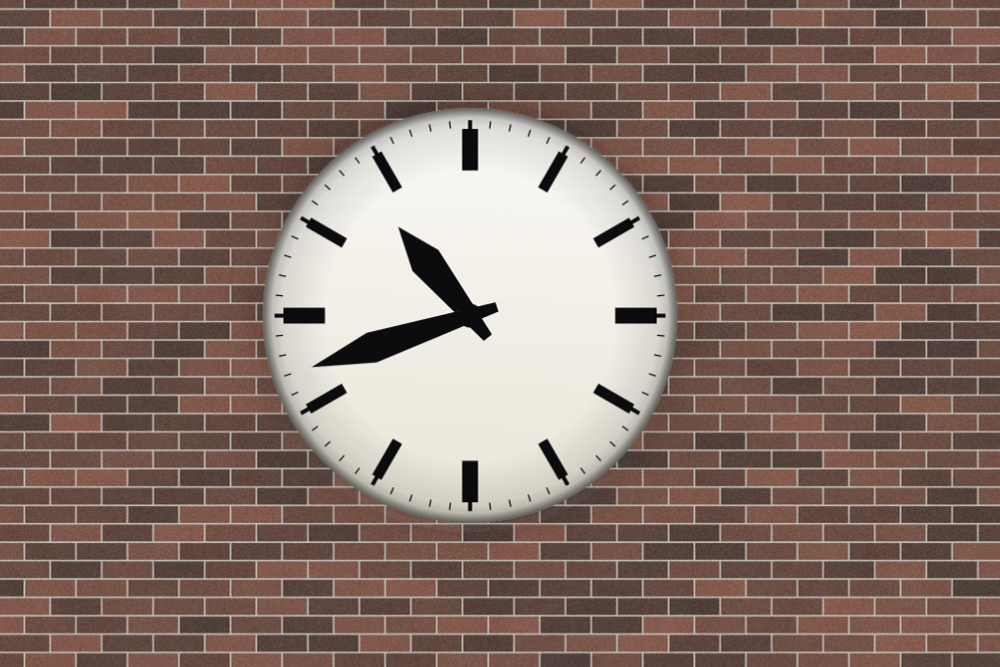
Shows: 10:42
